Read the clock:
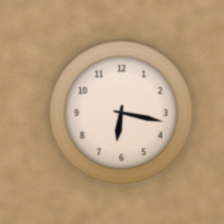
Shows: 6:17
